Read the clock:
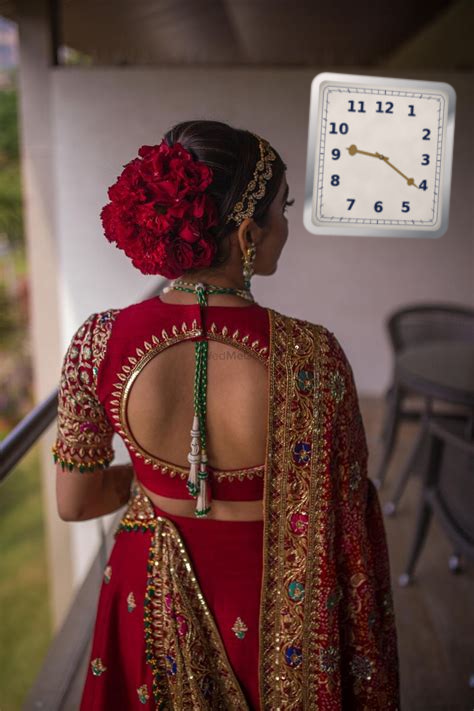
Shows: 9:21
